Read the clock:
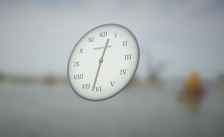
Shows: 12:32
